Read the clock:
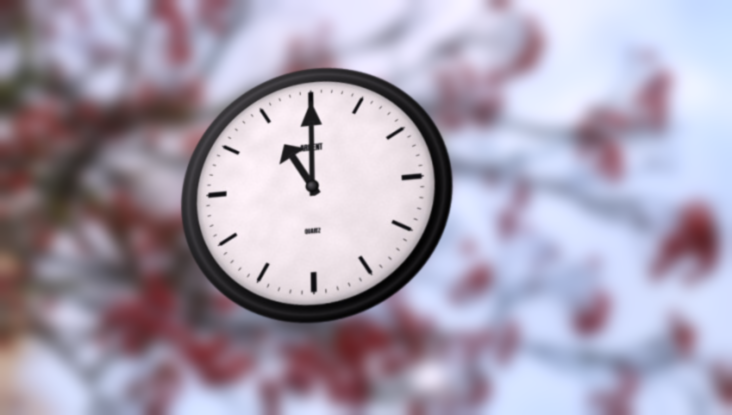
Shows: 11:00
